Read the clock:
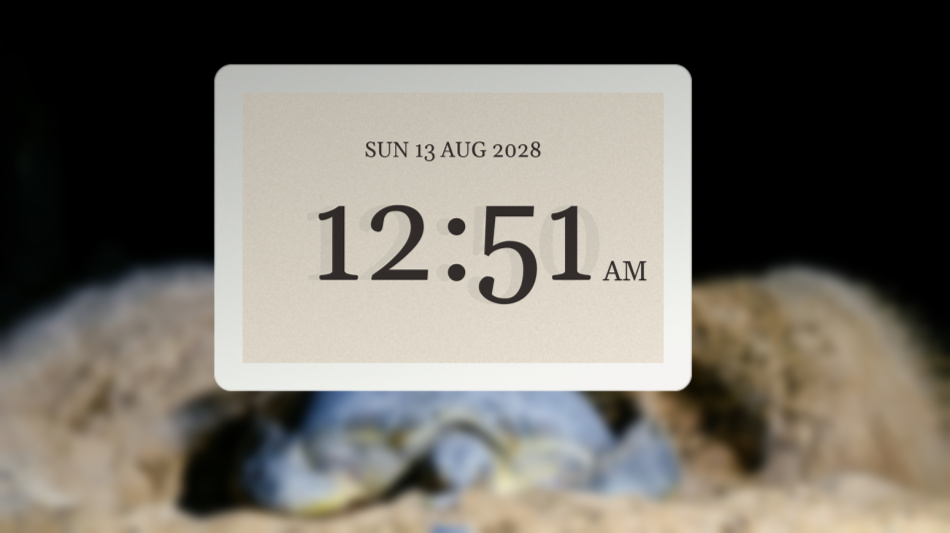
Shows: 12:51
